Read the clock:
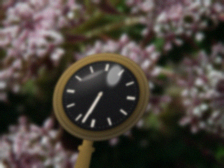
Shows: 6:33
